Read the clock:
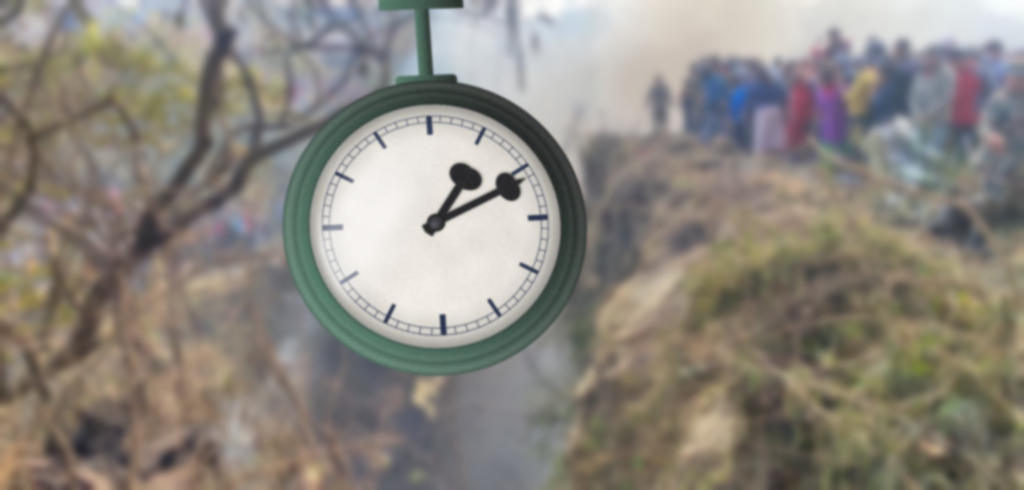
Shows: 1:11
